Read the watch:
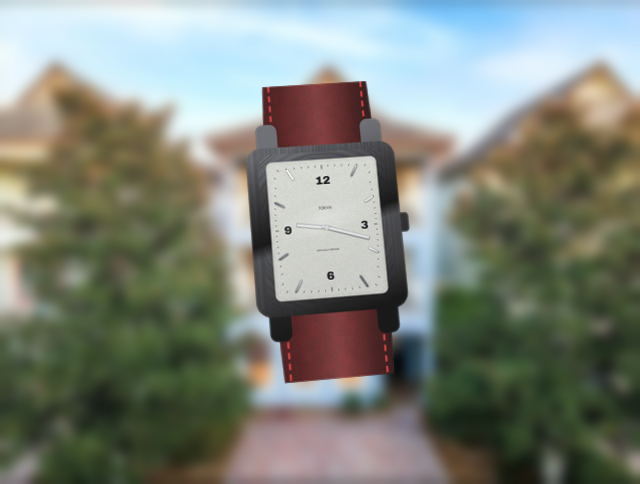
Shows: 9:18
